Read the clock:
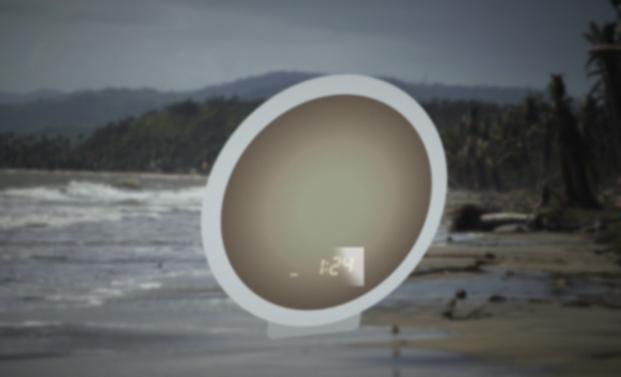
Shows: 1:24
